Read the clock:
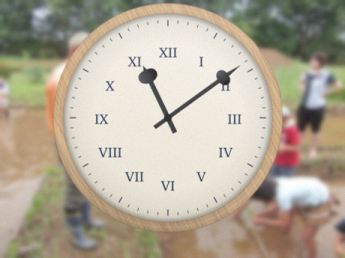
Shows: 11:09
